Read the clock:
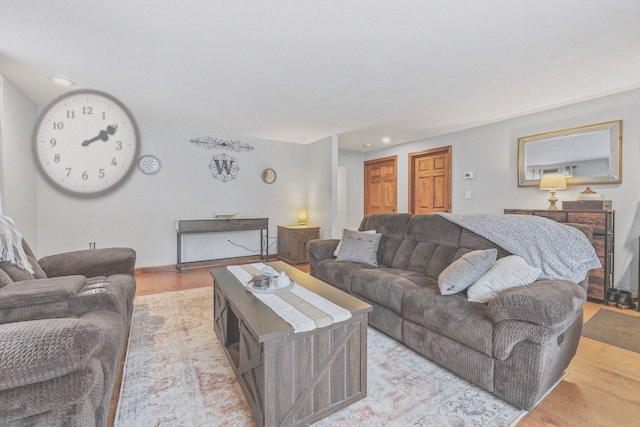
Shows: 2:10
